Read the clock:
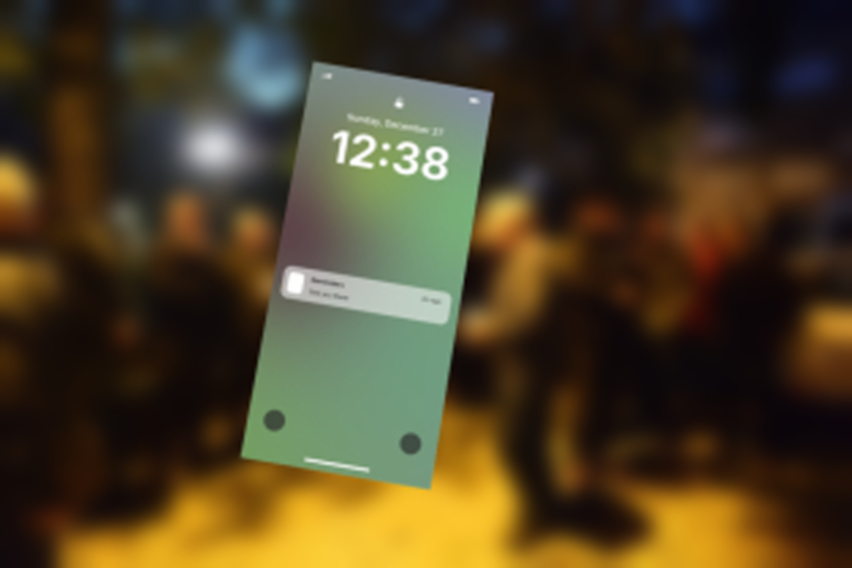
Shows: 12:38
